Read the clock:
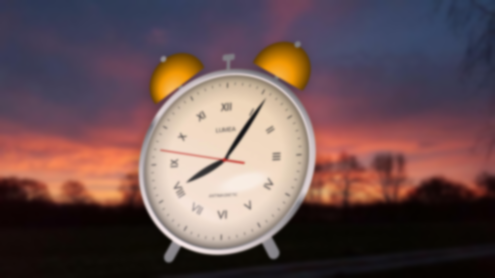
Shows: 8:05:47
